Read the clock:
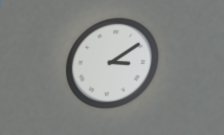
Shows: 3:09
